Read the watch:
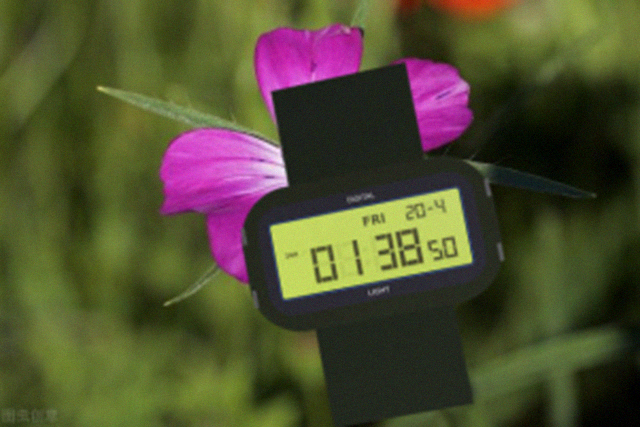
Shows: 1:38:50
